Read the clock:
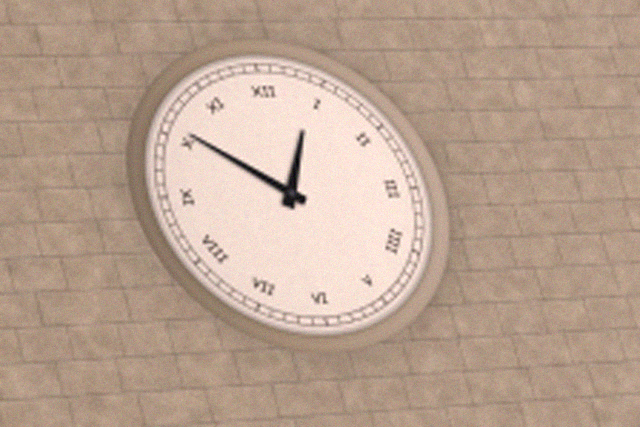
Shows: 12:51
